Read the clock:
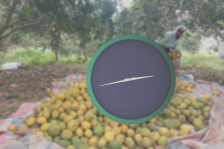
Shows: 2:43
